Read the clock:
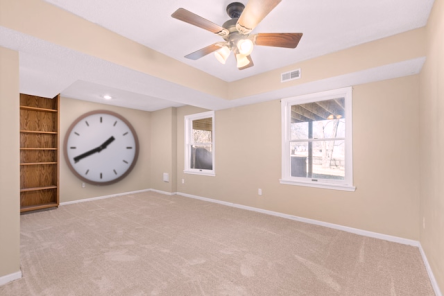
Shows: 1:41
